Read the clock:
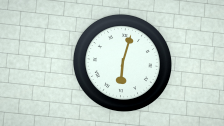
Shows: 6:02
